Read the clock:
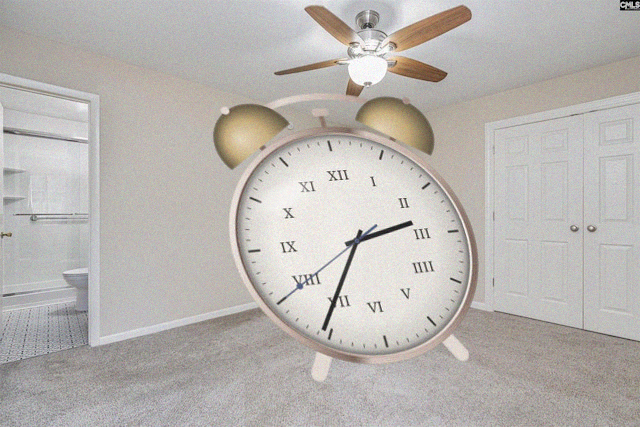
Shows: 2:35:40
